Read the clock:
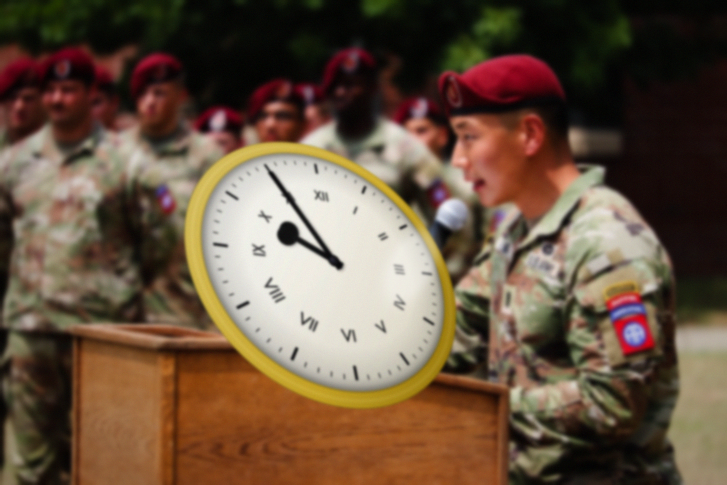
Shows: 9:55
